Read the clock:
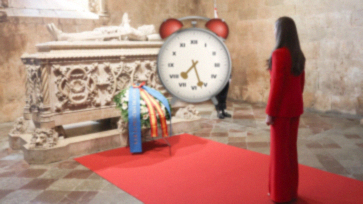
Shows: 7:27
